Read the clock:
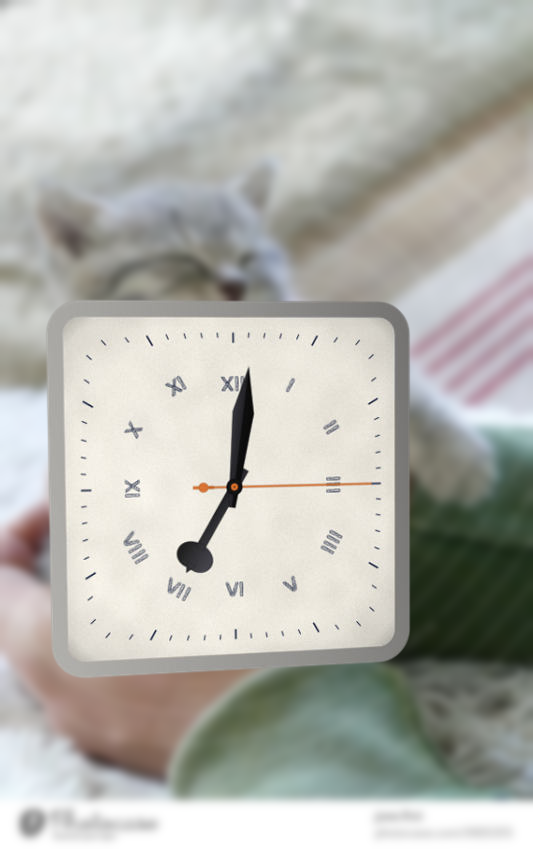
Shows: 7:01:15
